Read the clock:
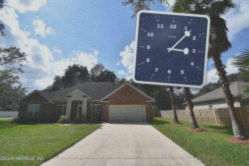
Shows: 3:07
